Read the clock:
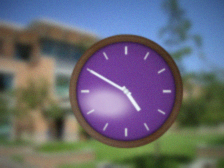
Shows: 4:50
